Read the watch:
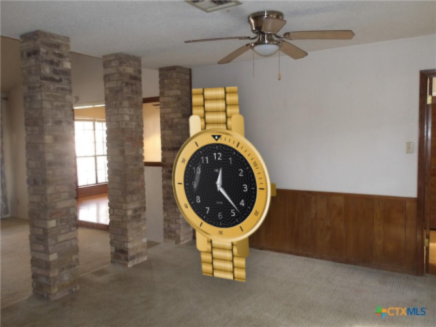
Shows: 12:23
